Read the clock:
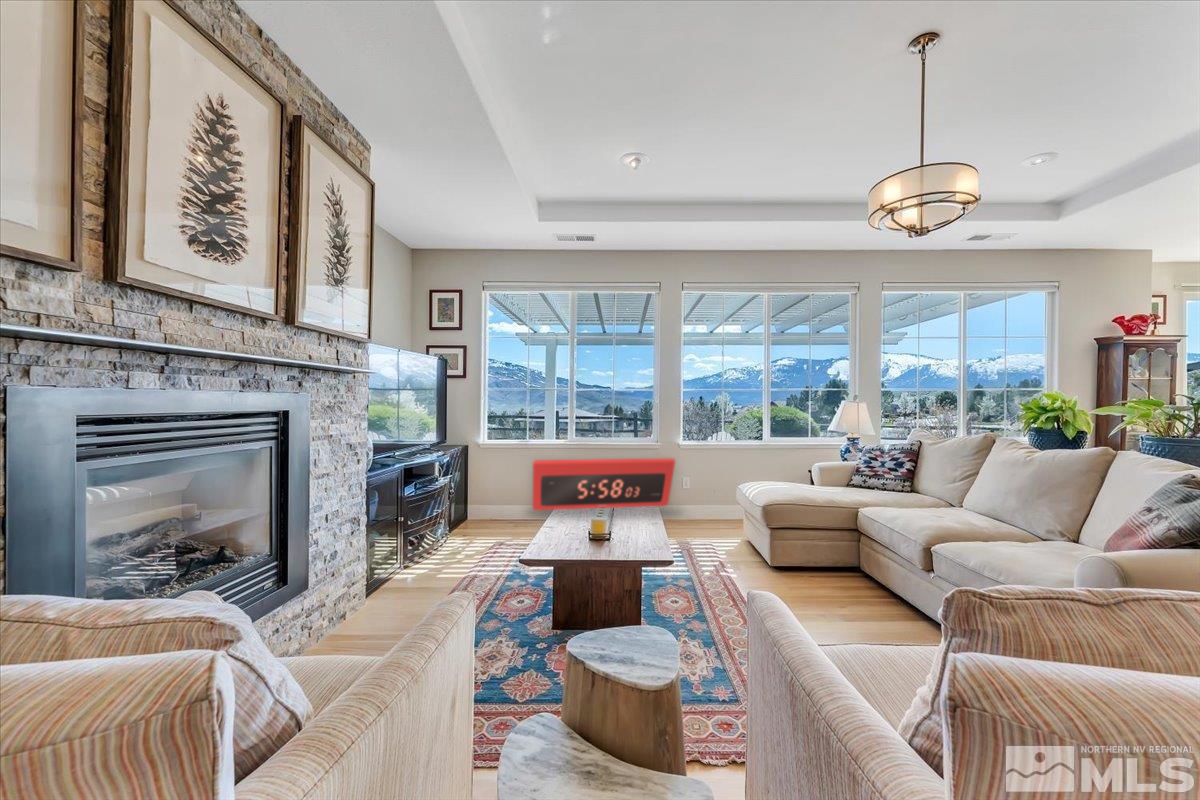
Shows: 5:58:03
